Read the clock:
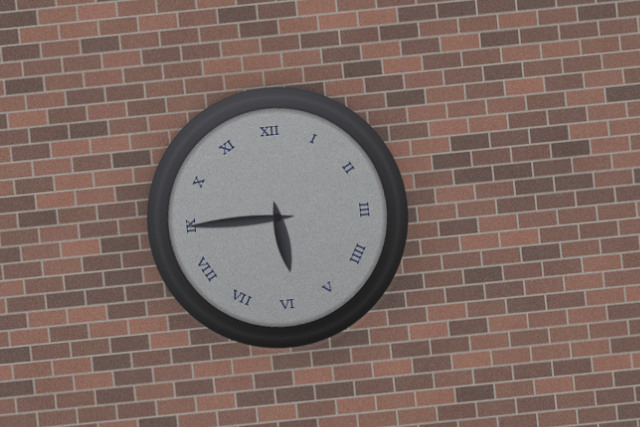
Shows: 5:45
